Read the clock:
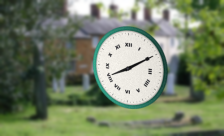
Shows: 8:10
